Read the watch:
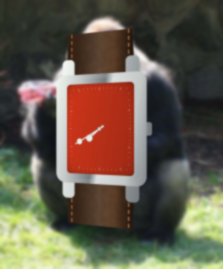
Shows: 7:40
